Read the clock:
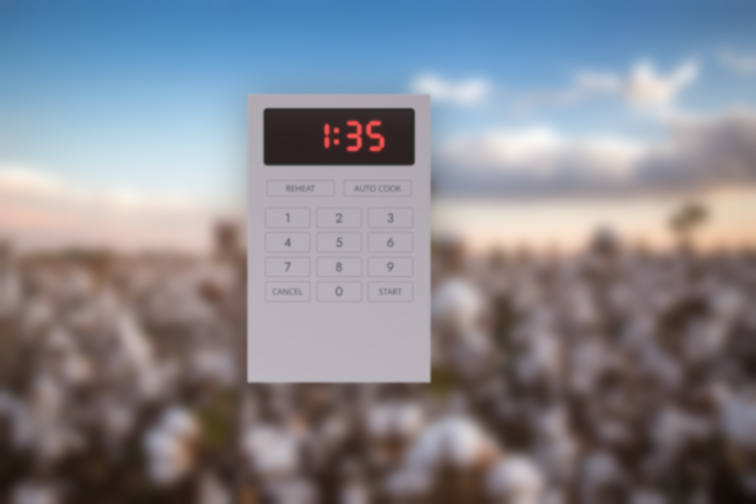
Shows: 1:35
